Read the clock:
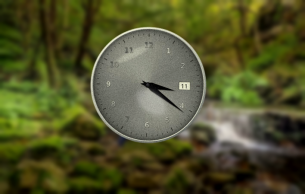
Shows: 3:21
